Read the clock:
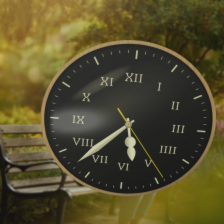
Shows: 5:37:24
